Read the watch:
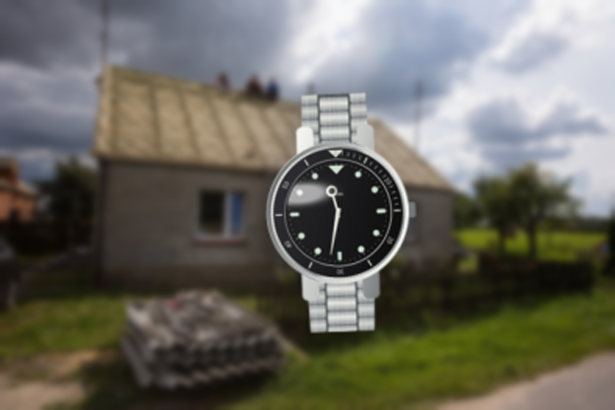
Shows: 11:32
